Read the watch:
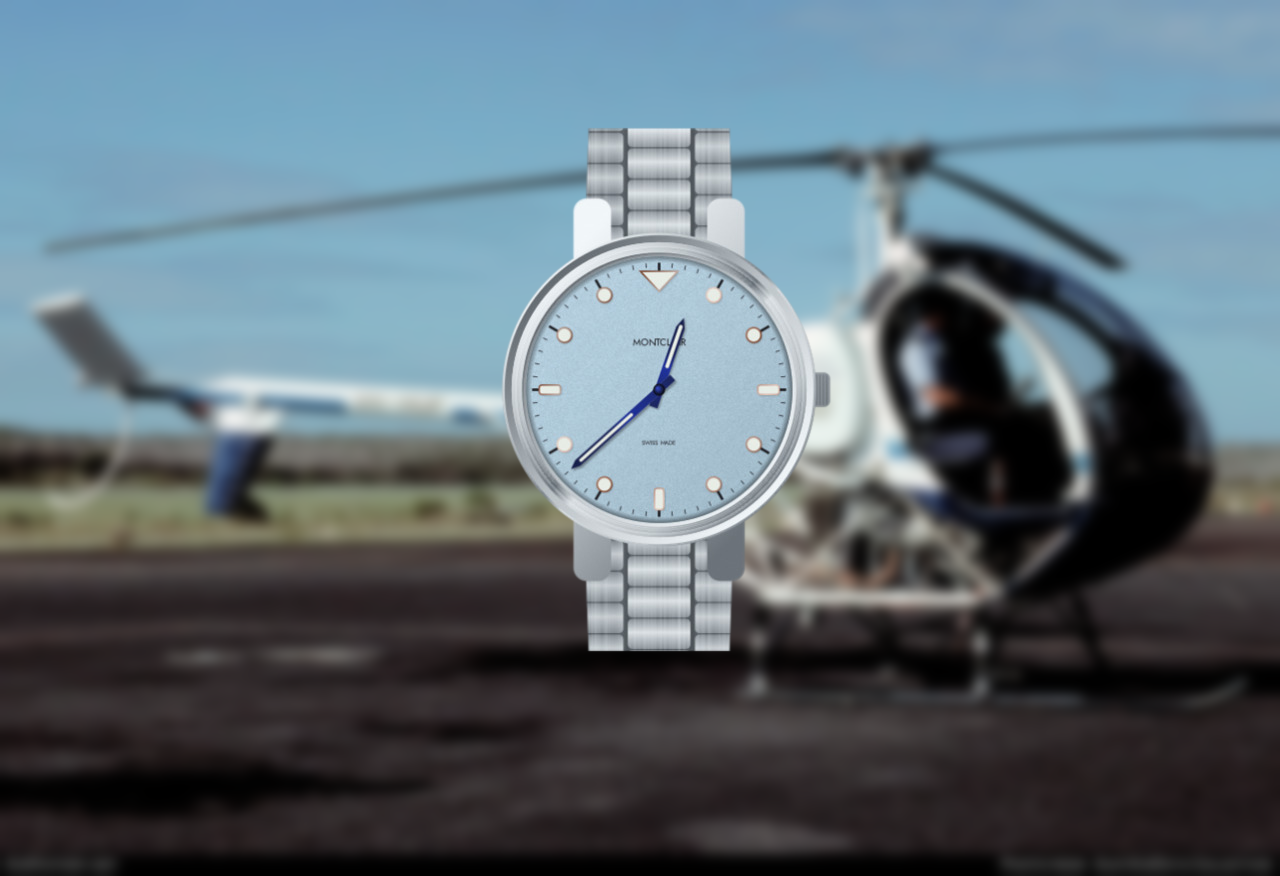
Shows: 12:38
